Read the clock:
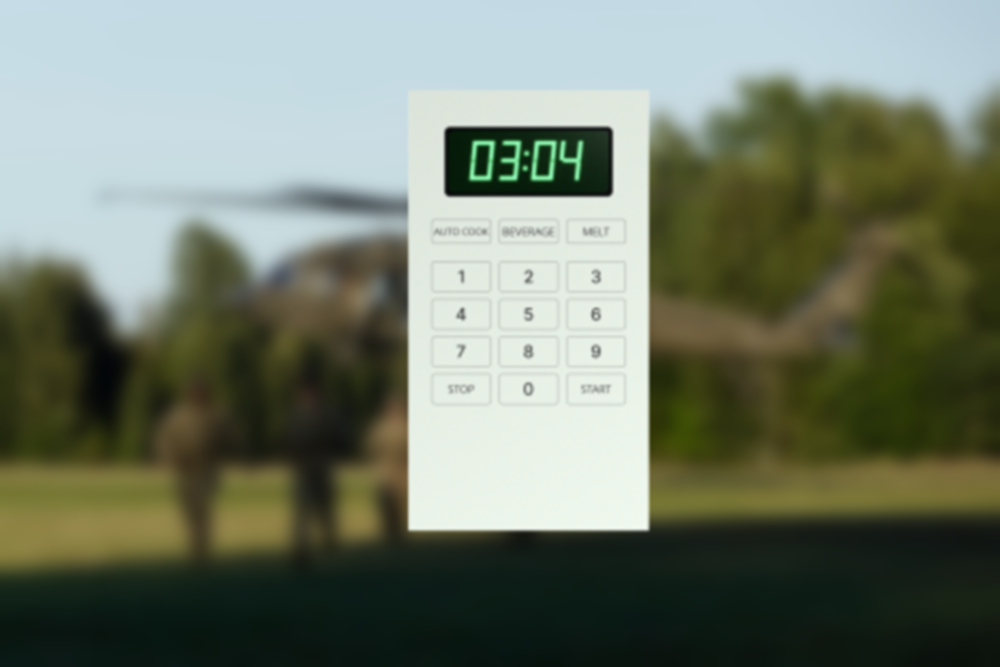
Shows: 3:04
